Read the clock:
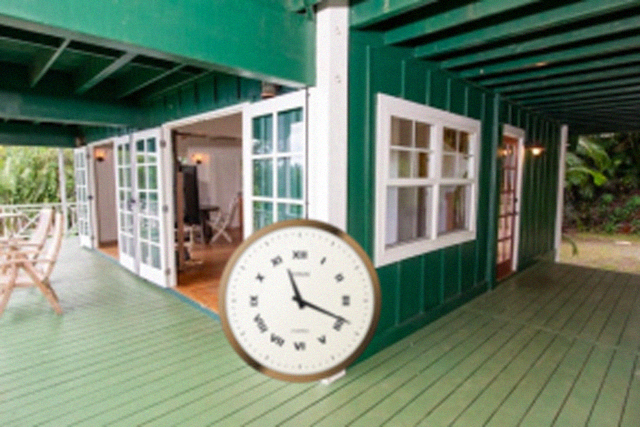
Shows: 11:19
